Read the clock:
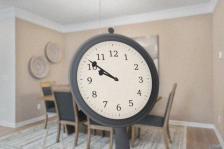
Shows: 9:51
